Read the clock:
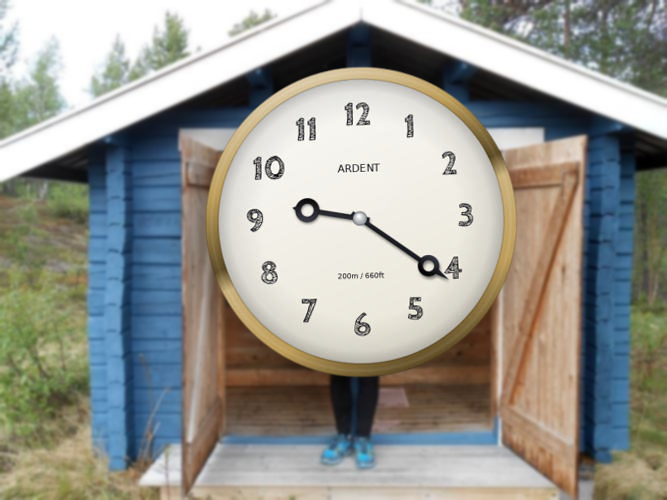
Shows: 9:21
